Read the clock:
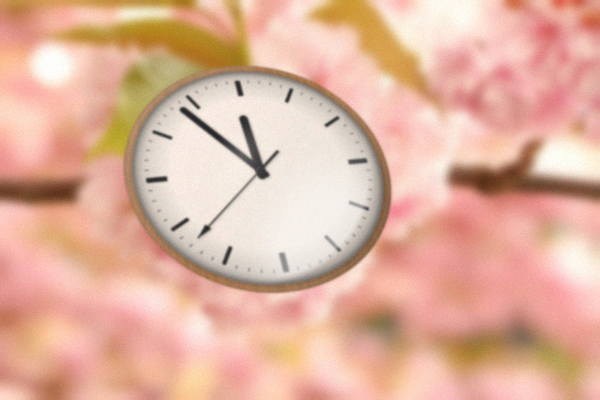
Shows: 11:53:38
